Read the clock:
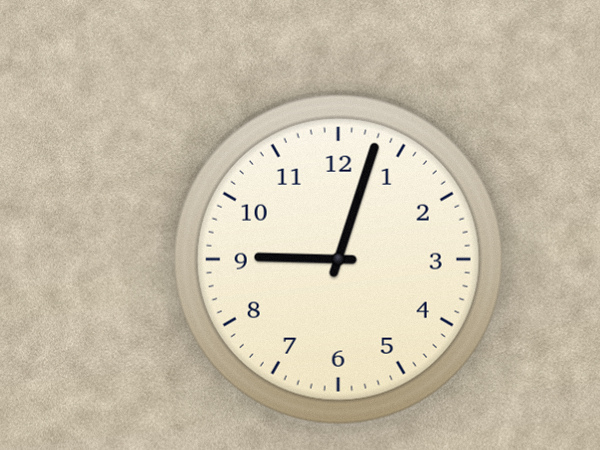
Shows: 9:03
